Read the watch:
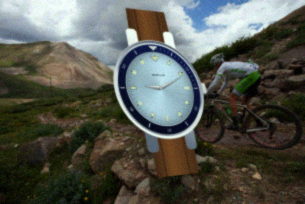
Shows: 9:11
